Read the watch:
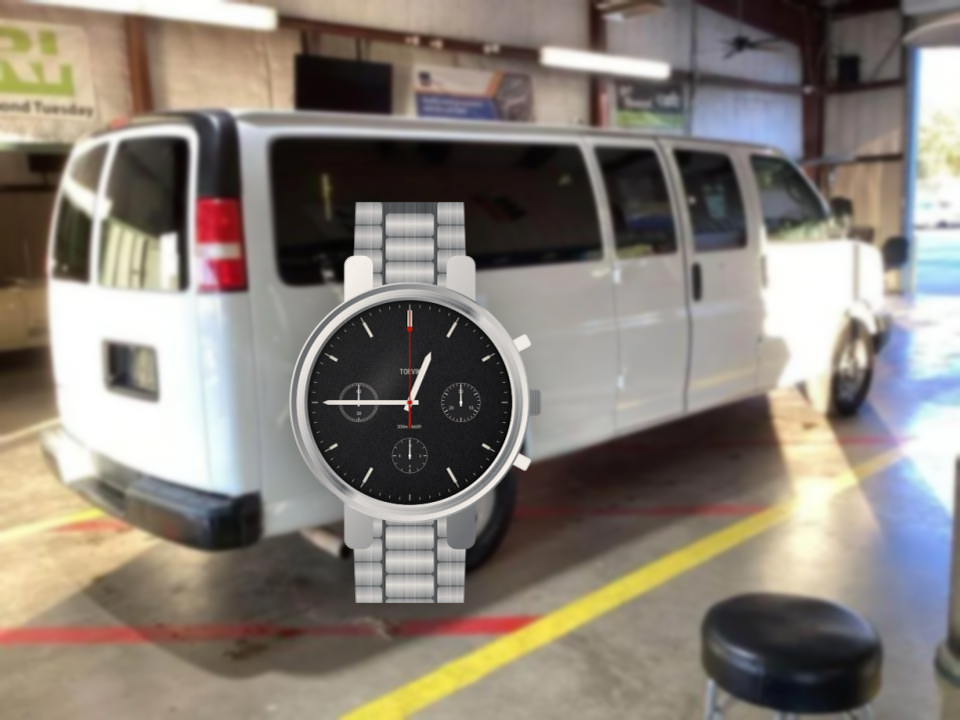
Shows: 12:45
